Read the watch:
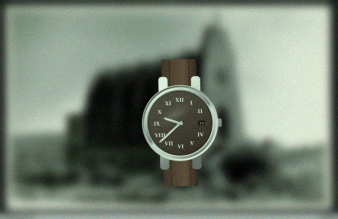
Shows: 9:38
